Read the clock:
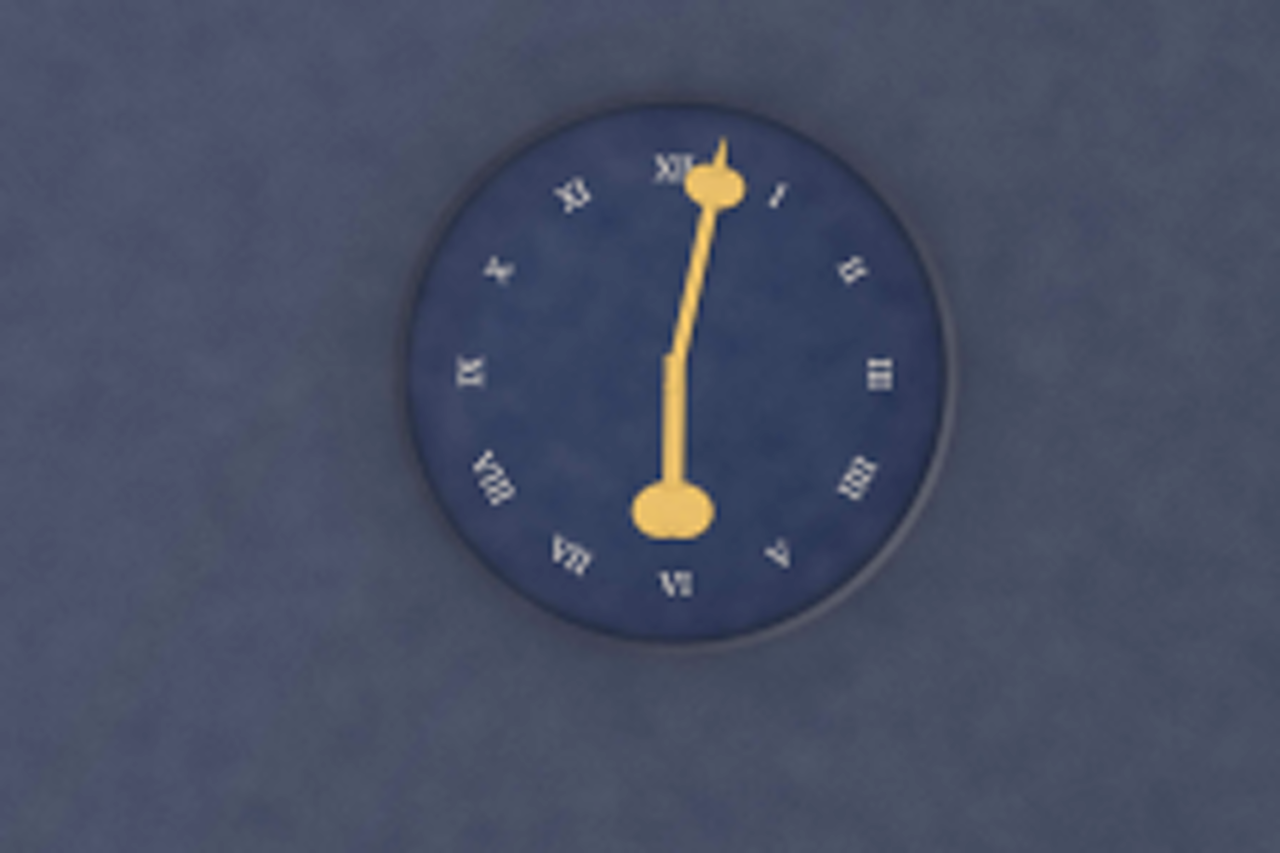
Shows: 6:02
